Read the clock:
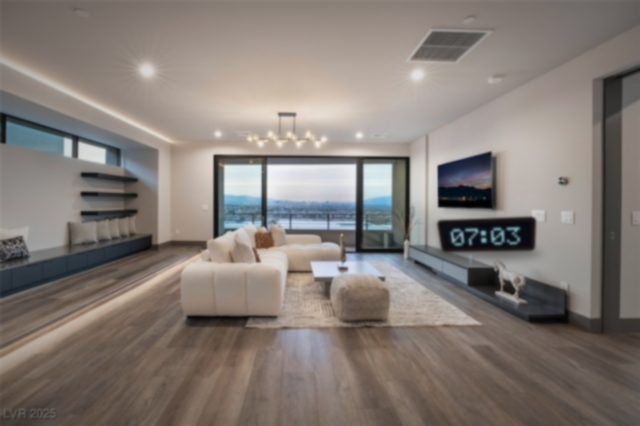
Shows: 7:03
